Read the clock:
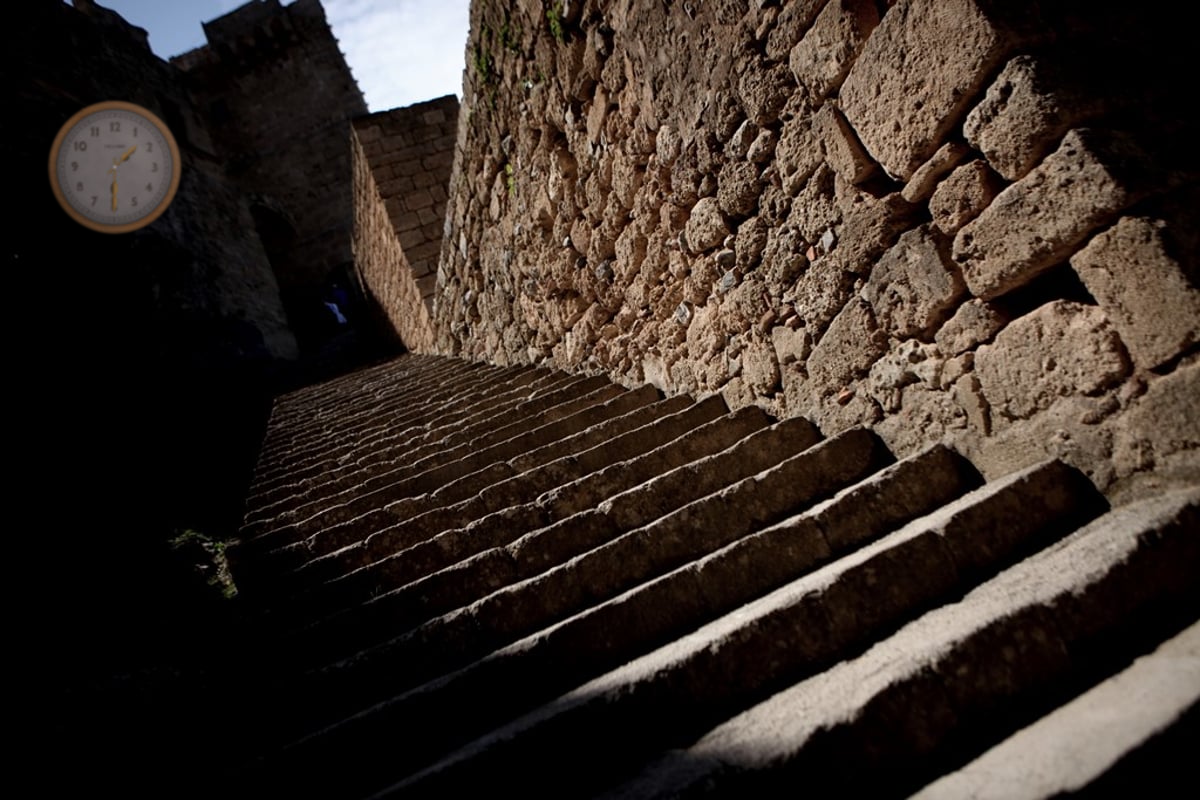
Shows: 1:30
